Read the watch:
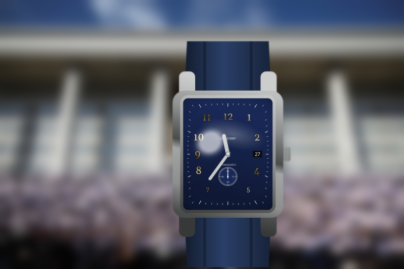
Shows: 11:36
